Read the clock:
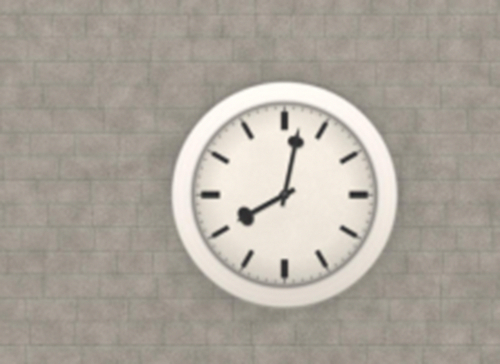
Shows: 8:02
